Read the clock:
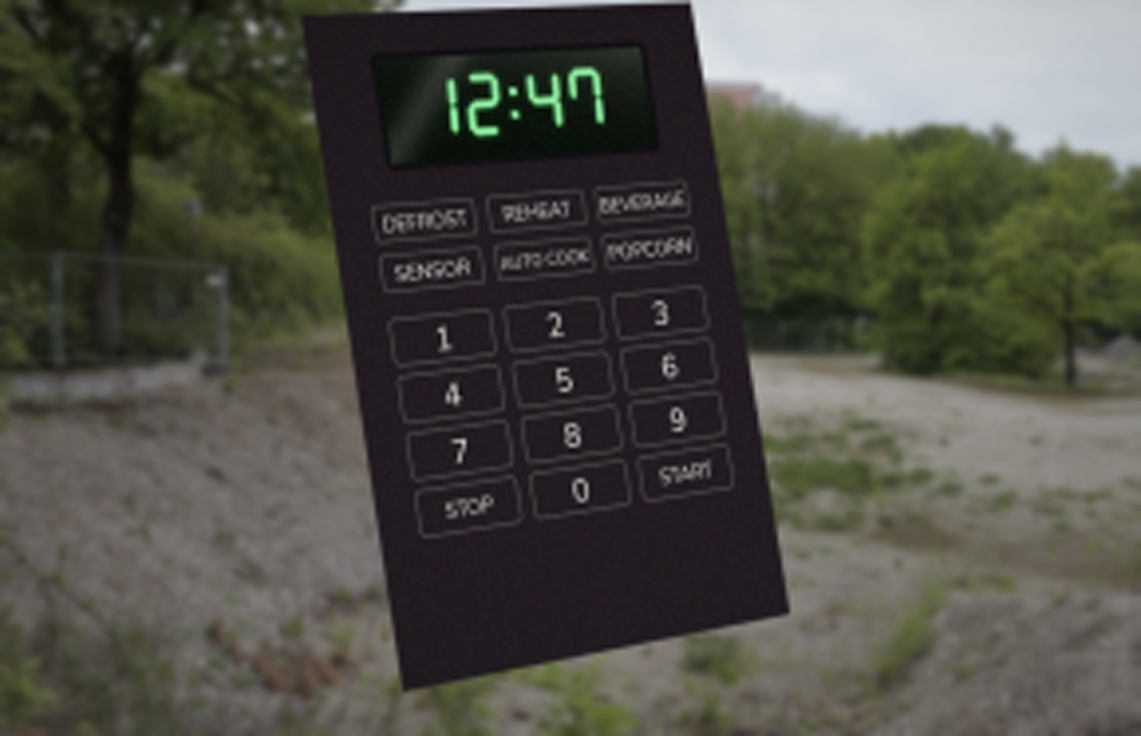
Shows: 12:47
